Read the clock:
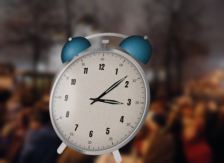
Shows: 3:08
